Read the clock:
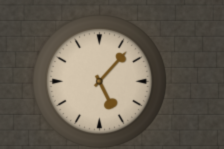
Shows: 5:07
